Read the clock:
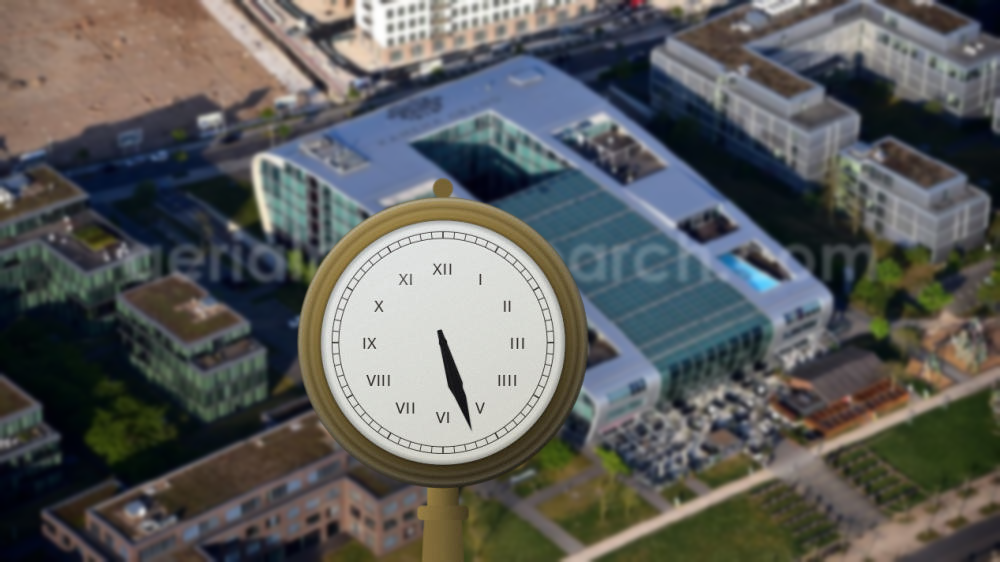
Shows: 5:27
